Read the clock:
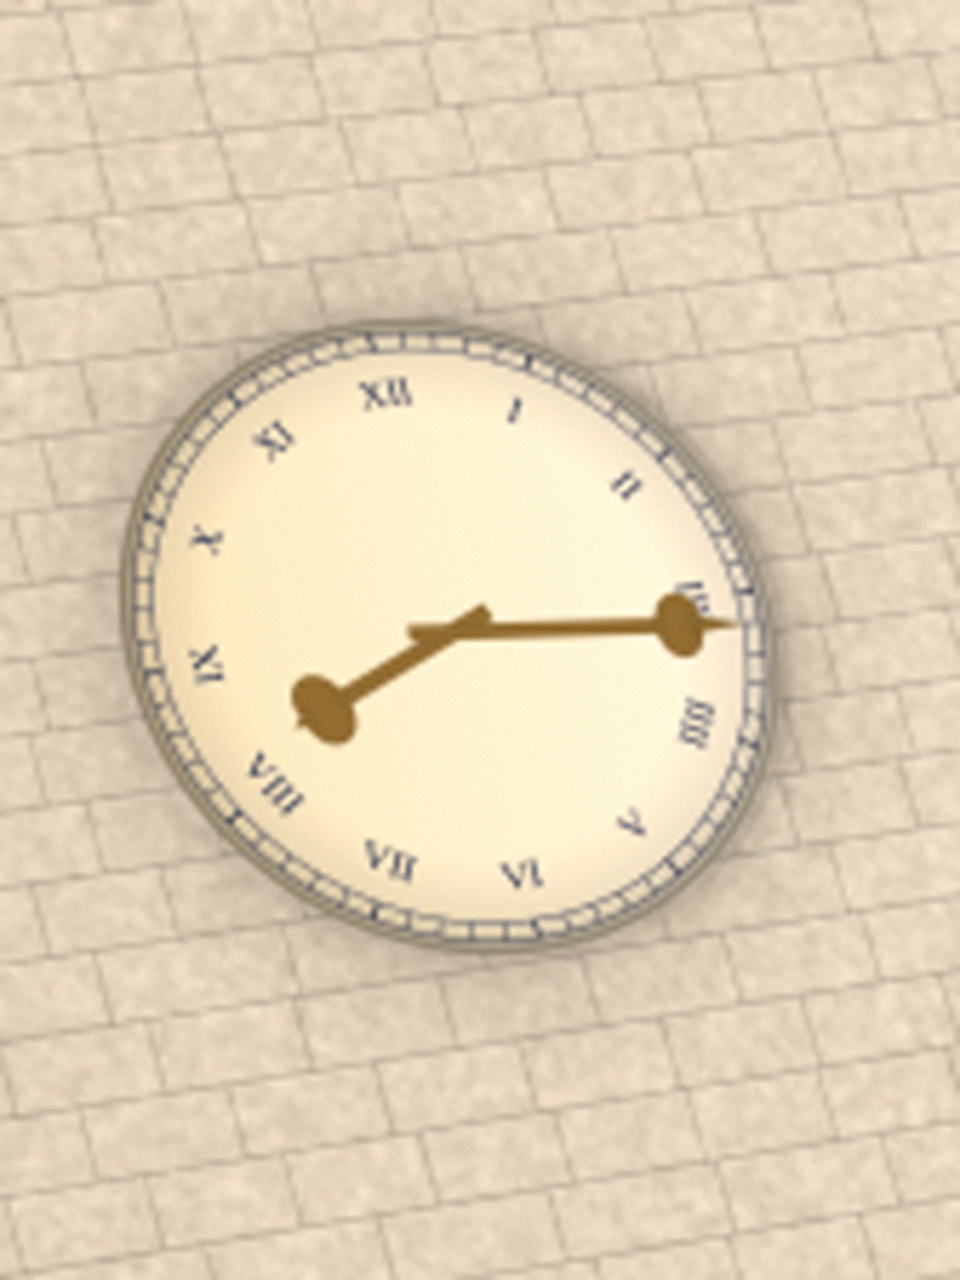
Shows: 8:16
